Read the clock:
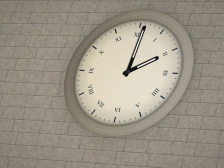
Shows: 2:01
